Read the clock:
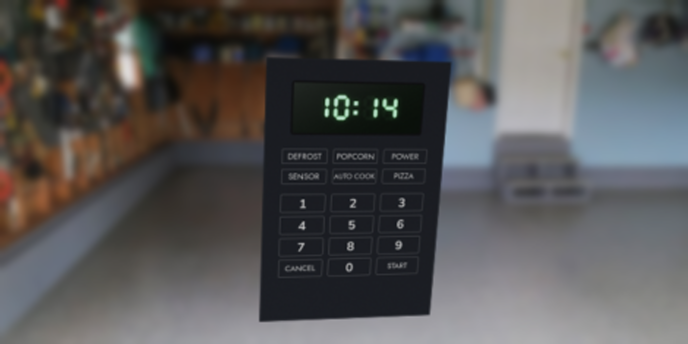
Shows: 10:14
